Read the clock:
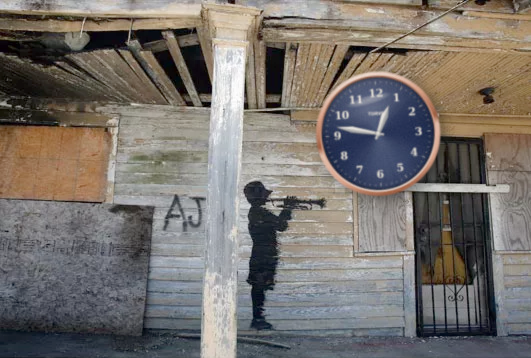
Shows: 12:47
